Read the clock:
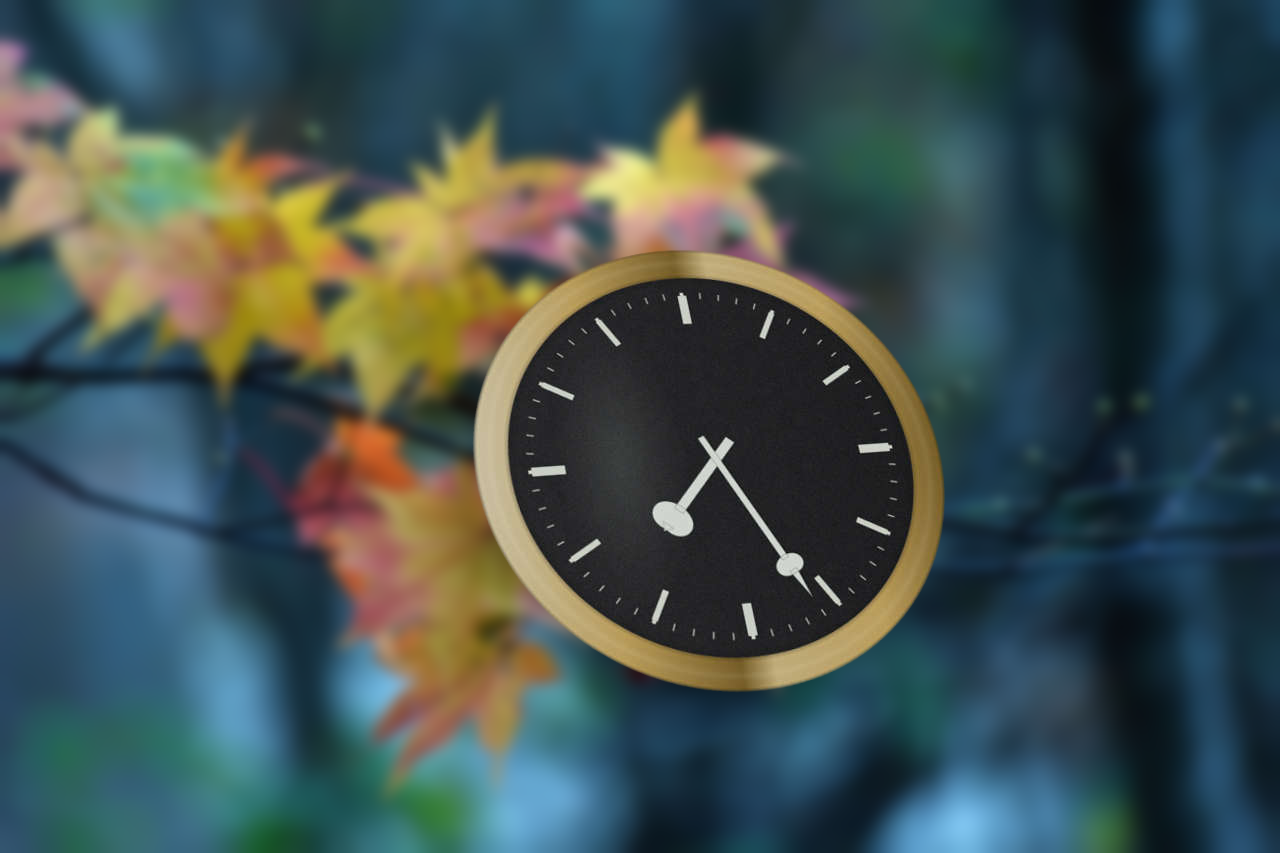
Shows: 7:26
